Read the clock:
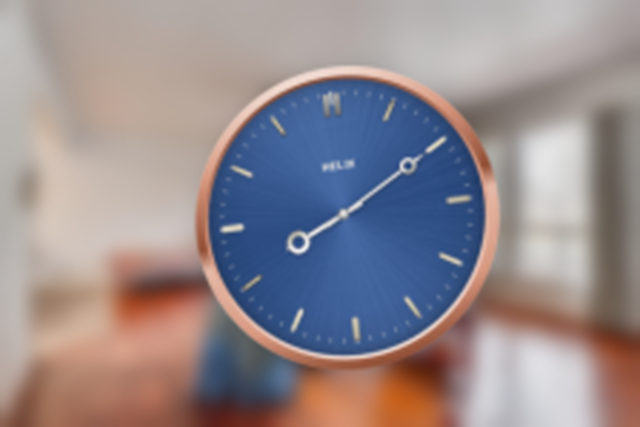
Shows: 8:10
